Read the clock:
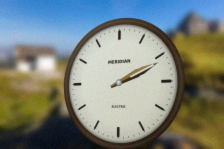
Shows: 2:11
